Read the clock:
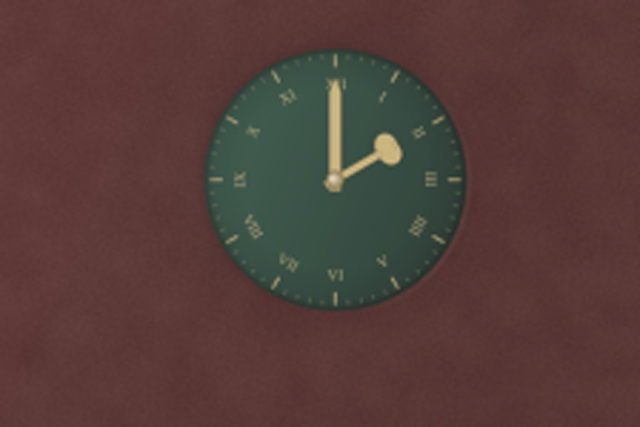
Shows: 2:00
